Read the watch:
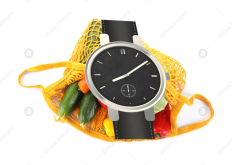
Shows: 8:09
